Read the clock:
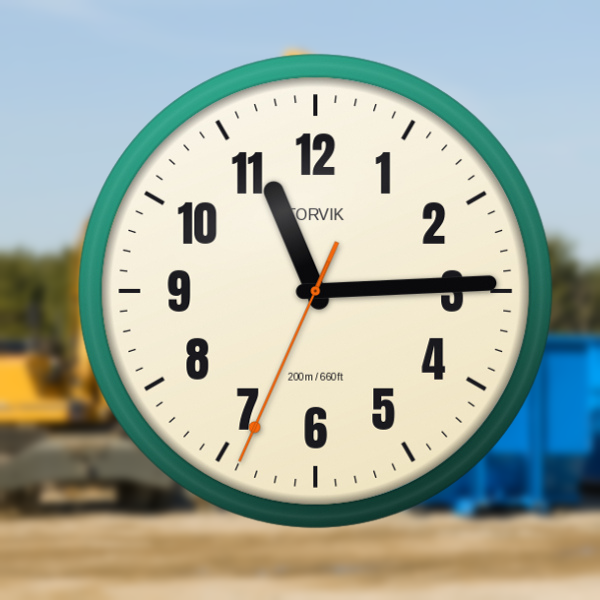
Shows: 11:14:34
